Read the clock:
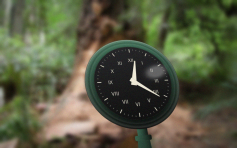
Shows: 12:21
